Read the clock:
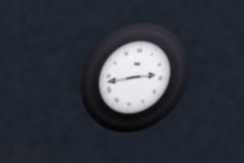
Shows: 2:43
